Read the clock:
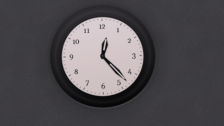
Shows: 12:23
